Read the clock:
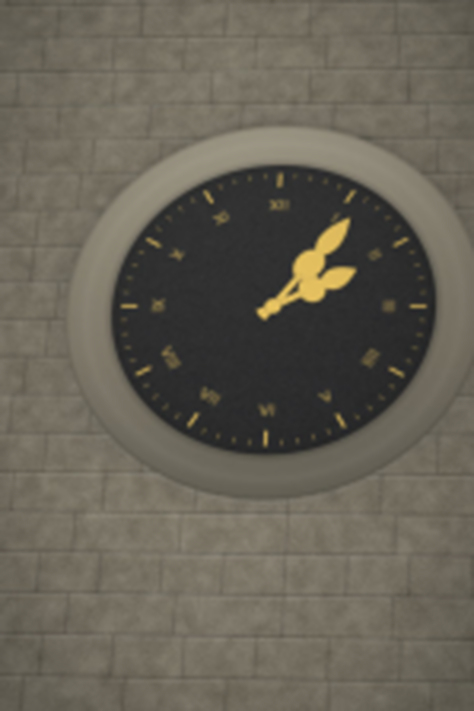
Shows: 2:06
